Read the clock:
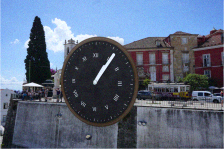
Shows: 1:06
